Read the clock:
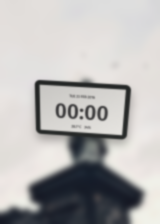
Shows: 0:00
